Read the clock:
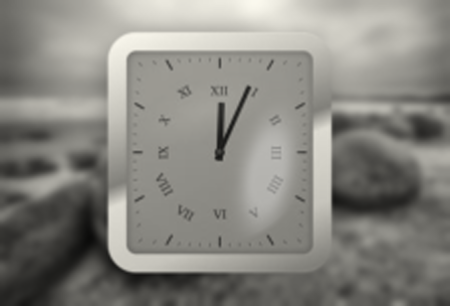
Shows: 12:04
